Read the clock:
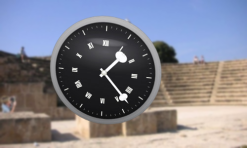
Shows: 1:23
